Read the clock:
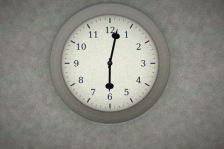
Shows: 6:02
